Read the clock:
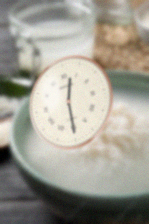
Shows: 12:30
